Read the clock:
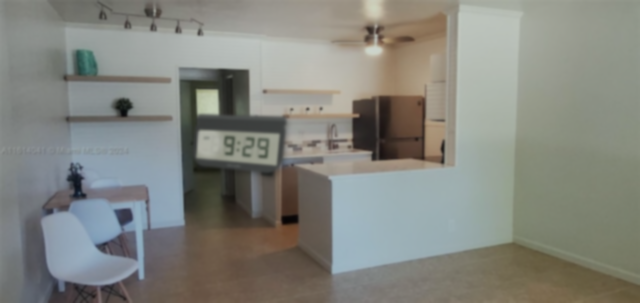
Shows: 9:29
